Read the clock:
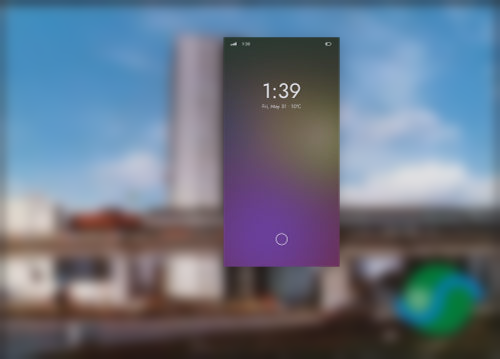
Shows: 1:39
